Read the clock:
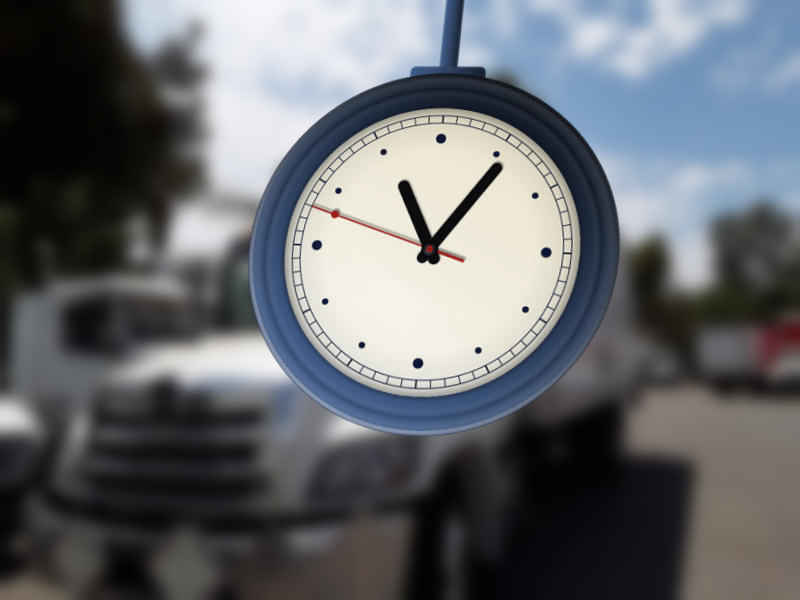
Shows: 11:05:48
